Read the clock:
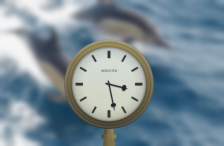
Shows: 3:28
